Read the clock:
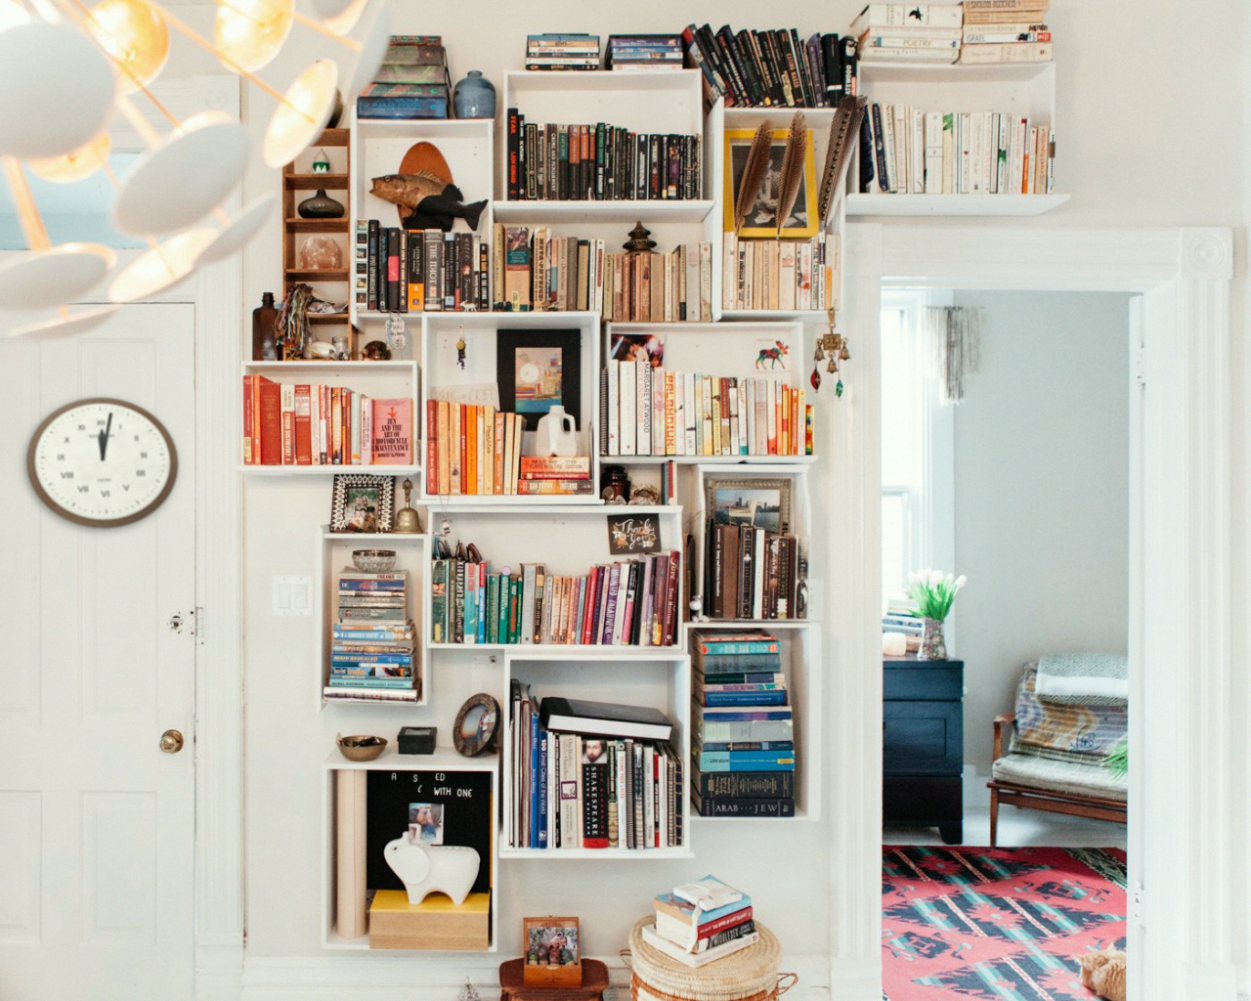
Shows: 12:02
